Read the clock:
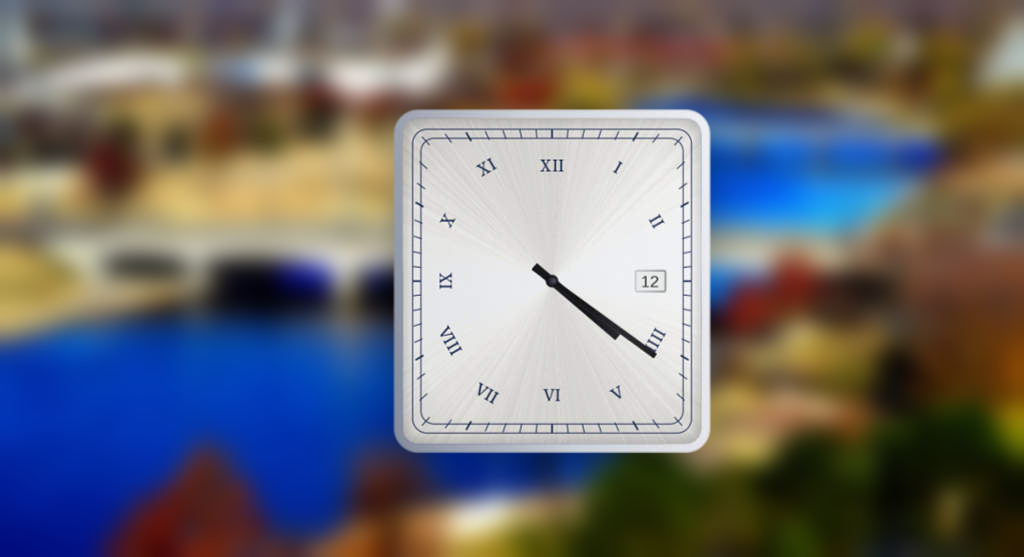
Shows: 4:21
